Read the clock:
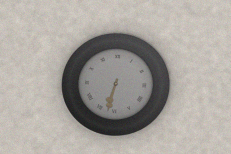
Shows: 6:32
